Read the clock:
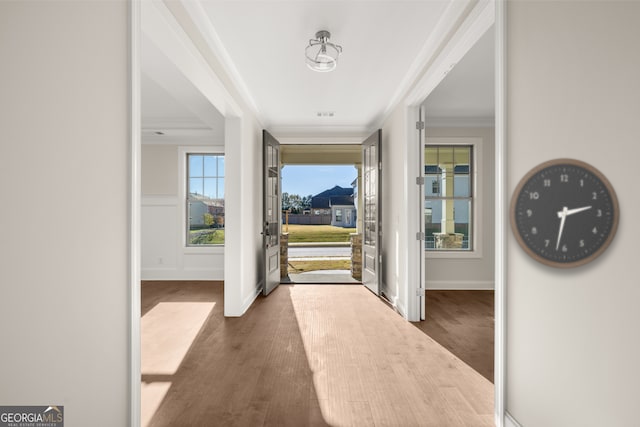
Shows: 2:32
